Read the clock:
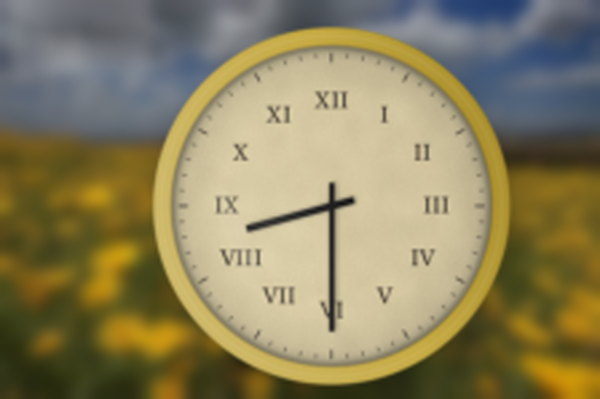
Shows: 8:30
